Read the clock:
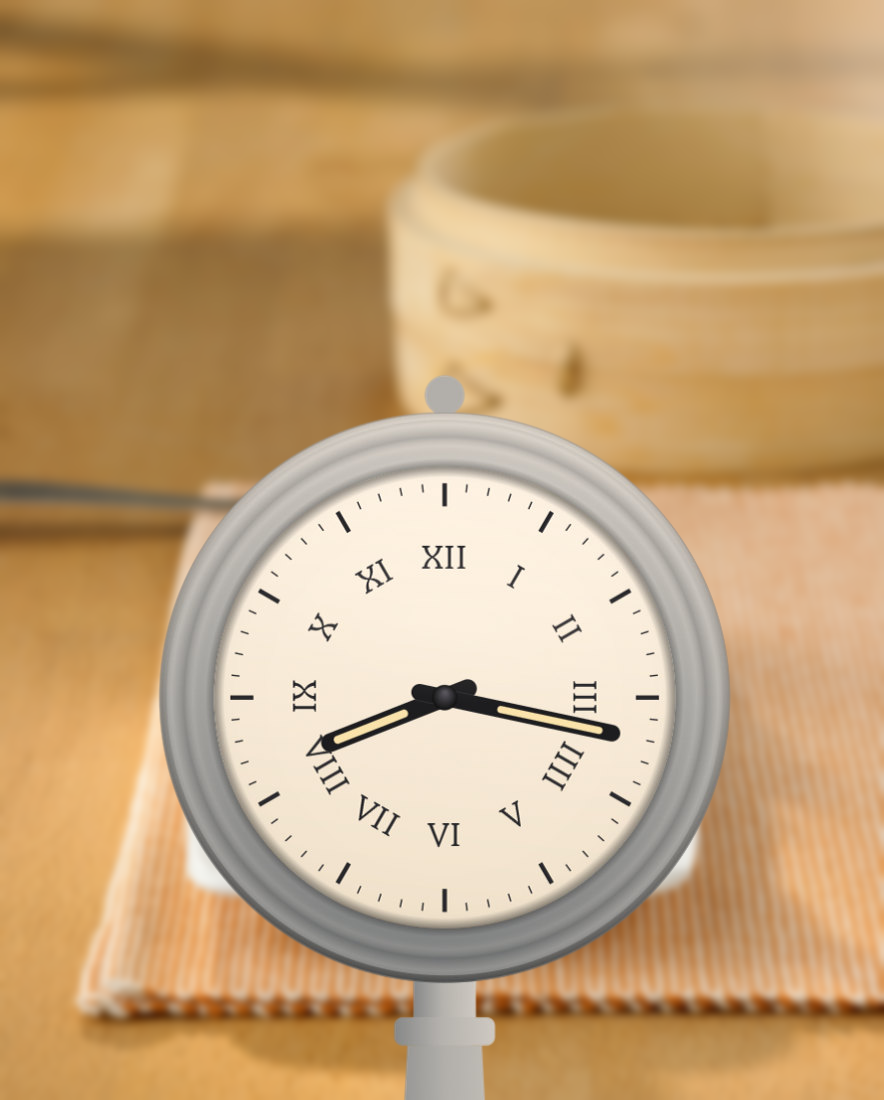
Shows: 8:17
